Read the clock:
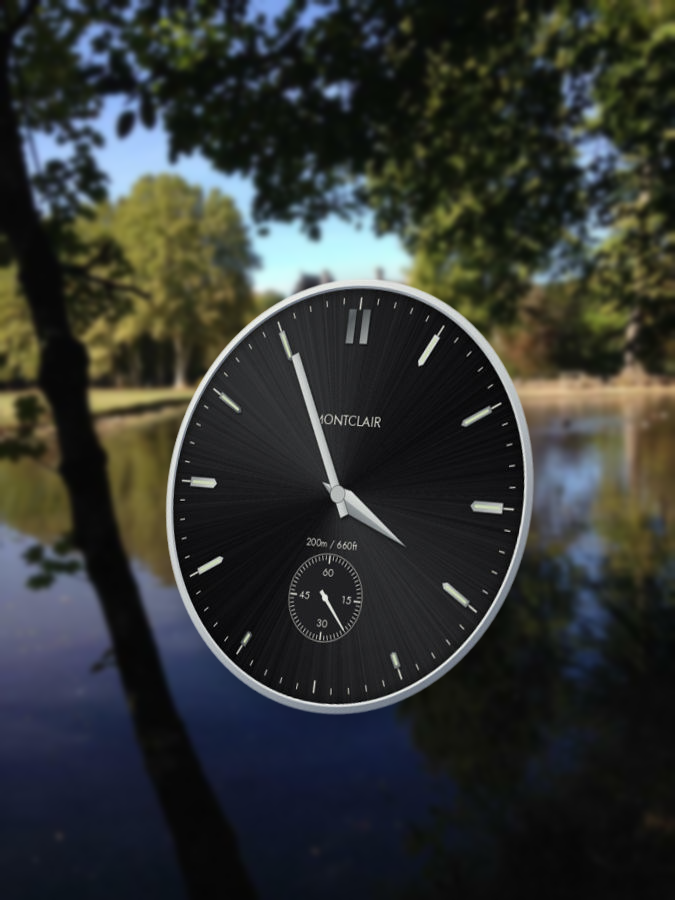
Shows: 3:55:23
